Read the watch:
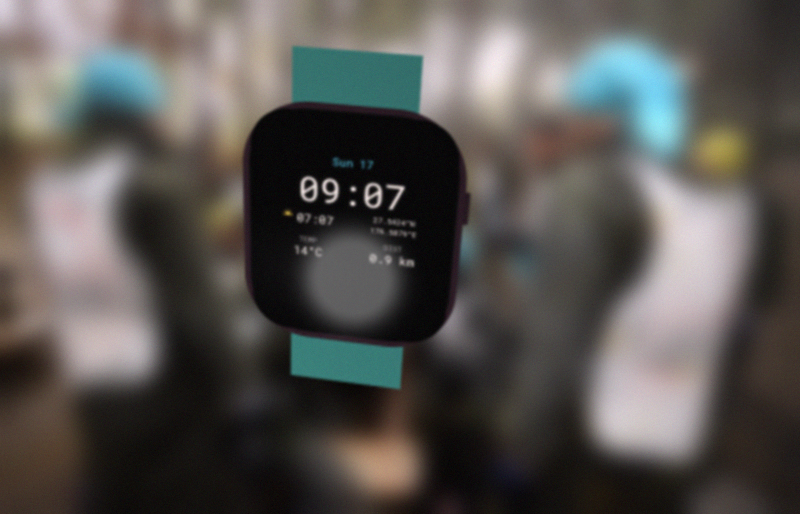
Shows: 9:07
